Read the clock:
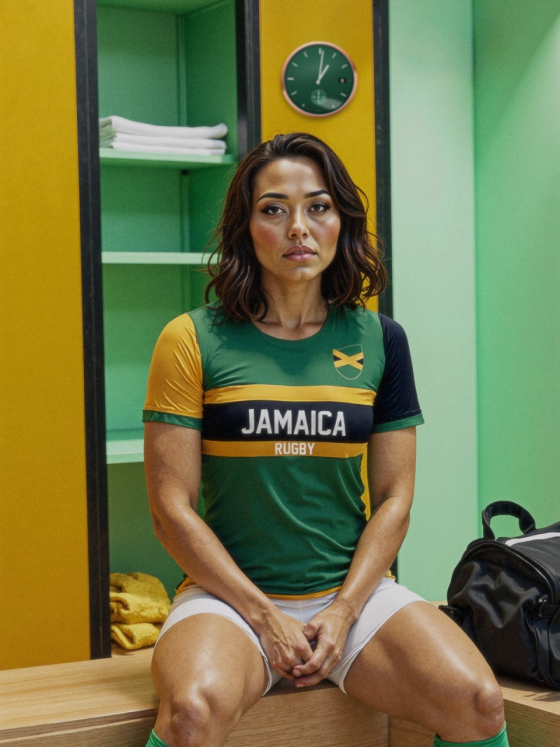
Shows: 1:01
